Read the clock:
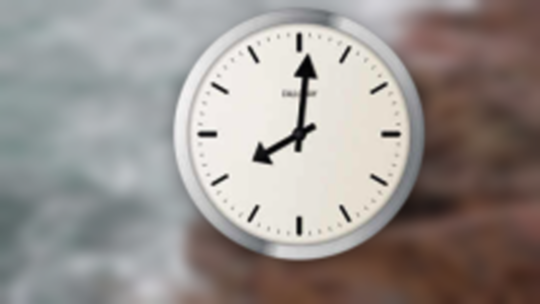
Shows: 8:01
